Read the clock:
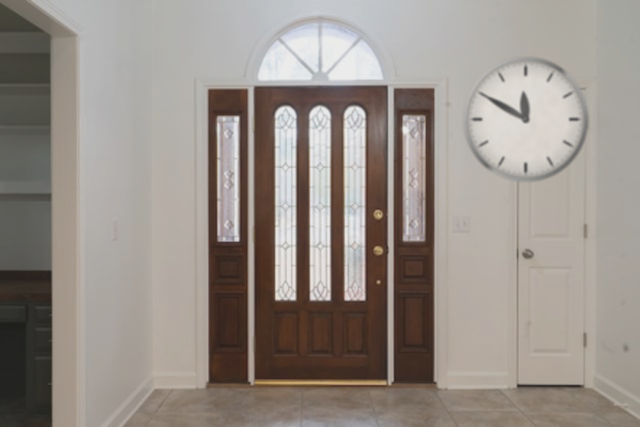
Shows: 11:50
